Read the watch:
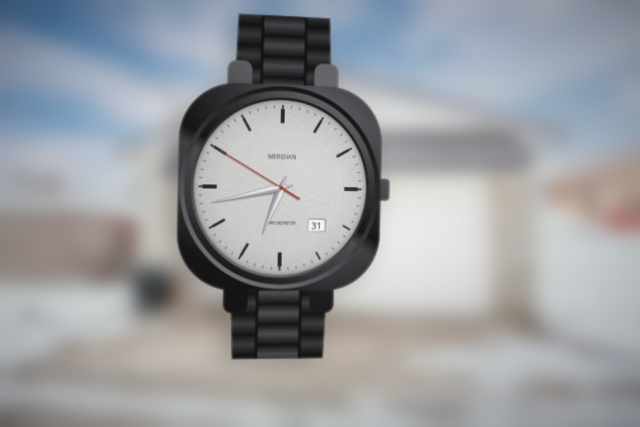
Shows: 6:42:50
